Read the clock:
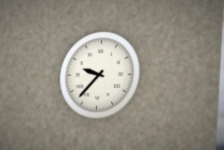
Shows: 9:37
